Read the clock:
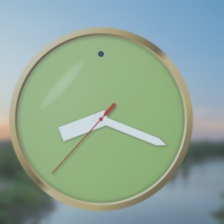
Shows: 8:18:37
